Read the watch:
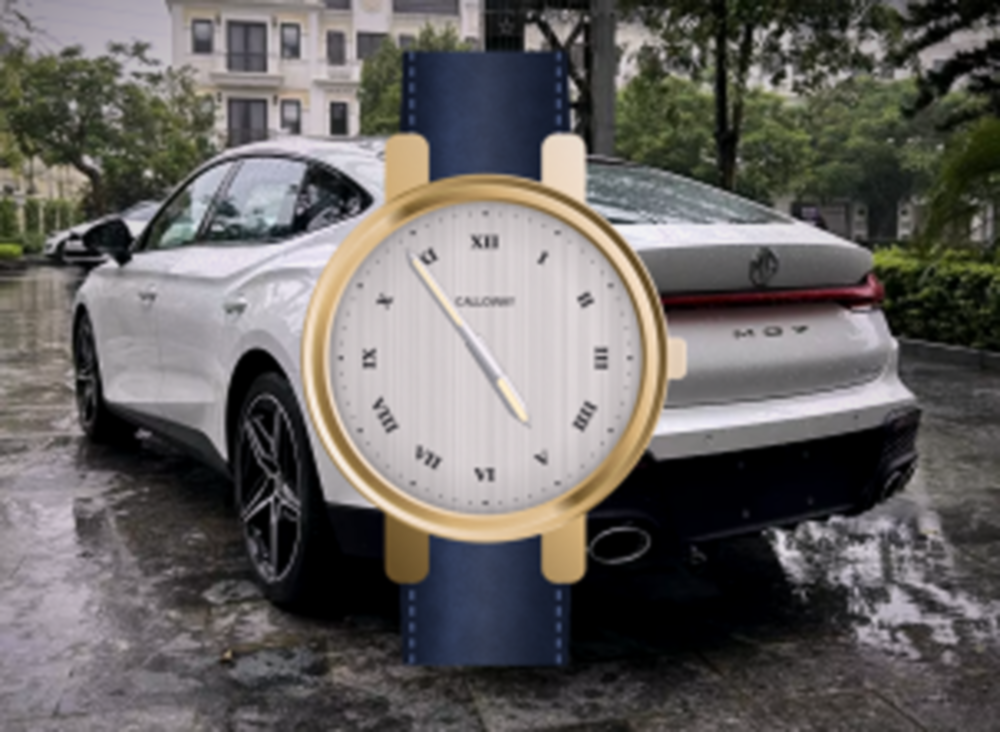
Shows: 4:54
